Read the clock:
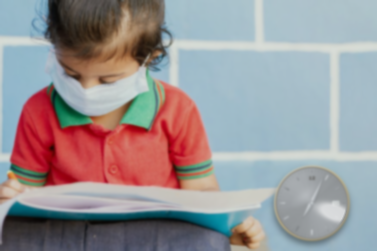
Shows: 7:04
